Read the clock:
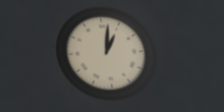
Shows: 1:02
